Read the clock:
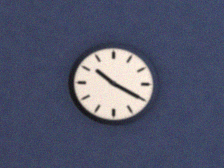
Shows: 10:20
